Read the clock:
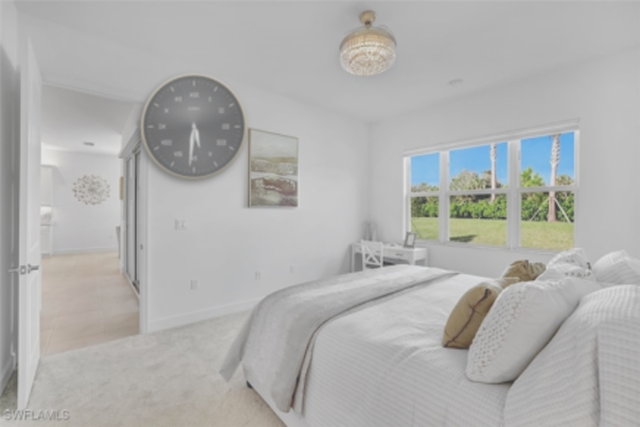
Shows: 5:31
